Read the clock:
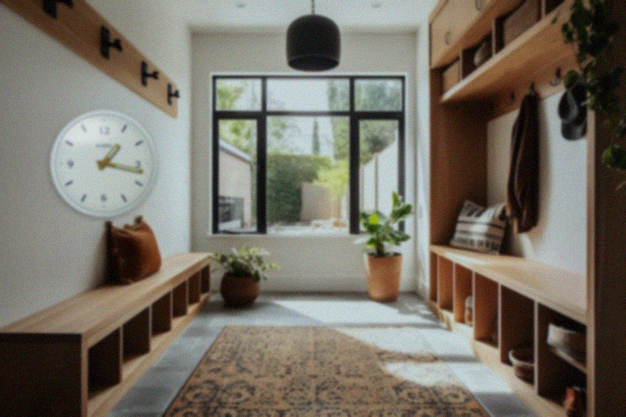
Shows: 1:17
